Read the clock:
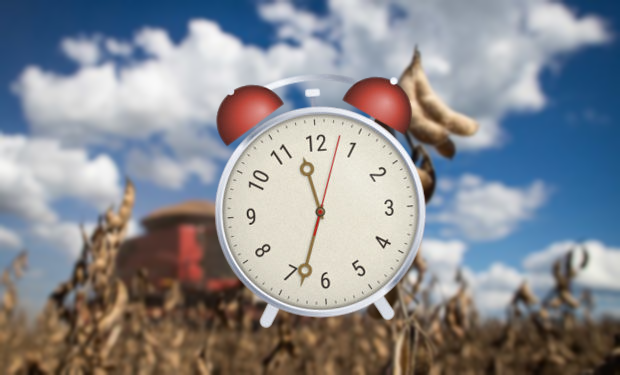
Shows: 11:33:03
